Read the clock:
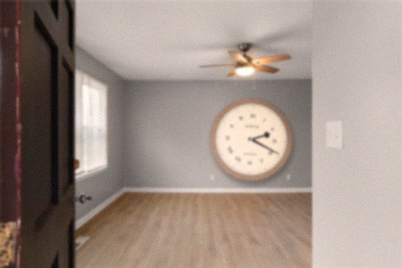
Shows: 2:19
